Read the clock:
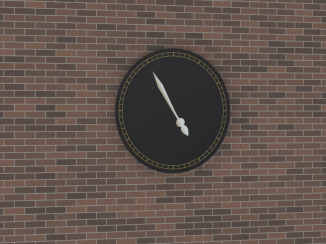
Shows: 4:55
